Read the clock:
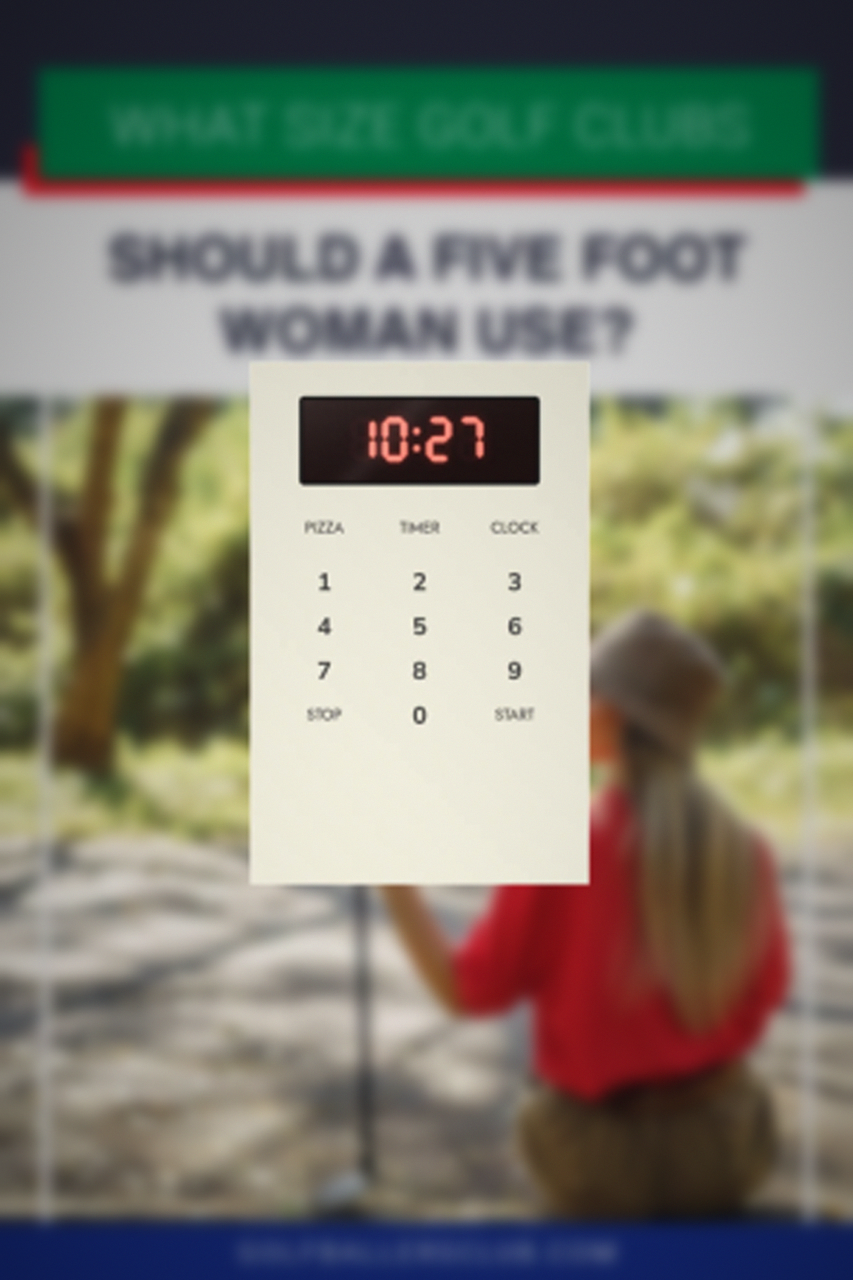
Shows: 10:27
